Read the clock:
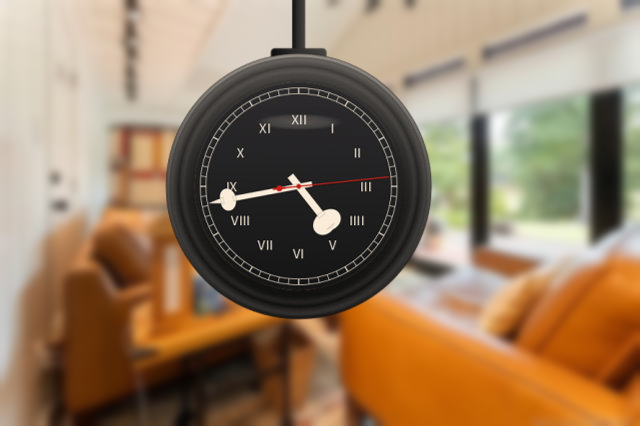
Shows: 4:43:14
